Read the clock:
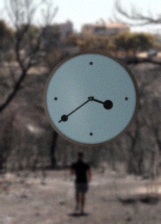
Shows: 3:39
